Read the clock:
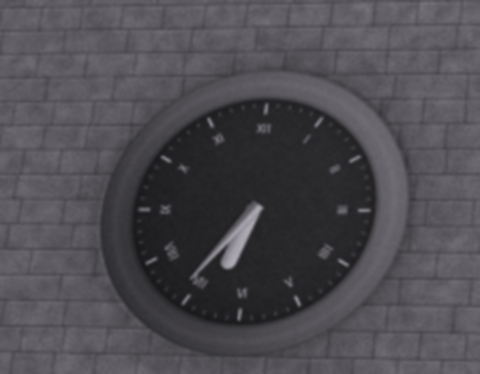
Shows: 6:36
